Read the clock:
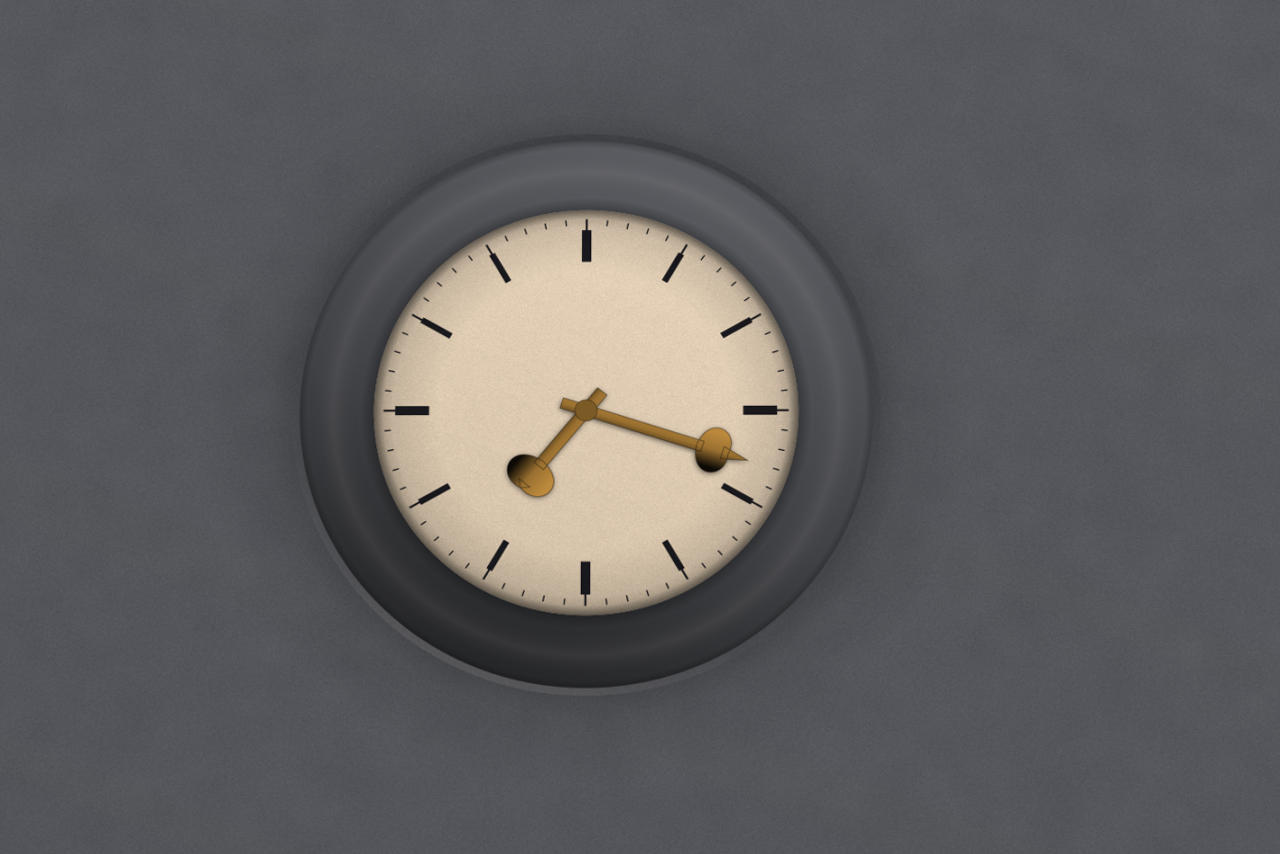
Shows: 7:18
